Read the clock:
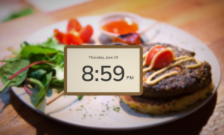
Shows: 8:59
